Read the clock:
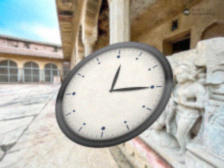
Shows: 12:15
